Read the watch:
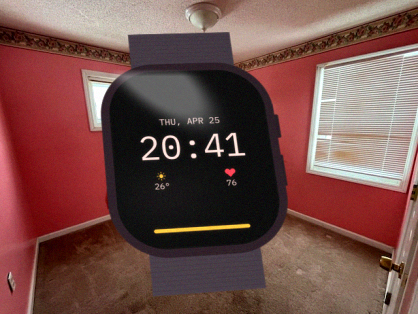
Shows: 20:41
